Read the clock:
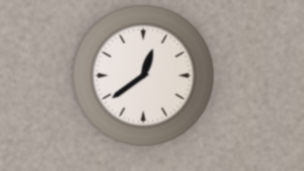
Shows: 12:39
